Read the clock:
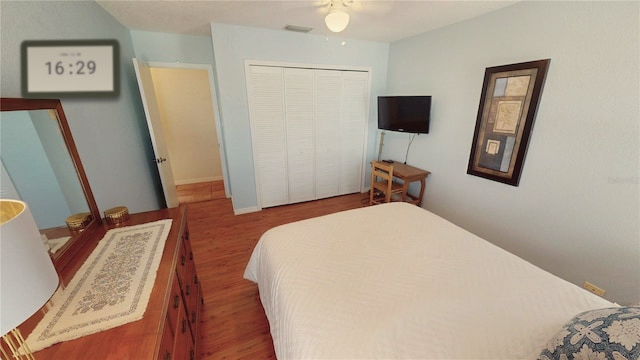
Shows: 16:29
